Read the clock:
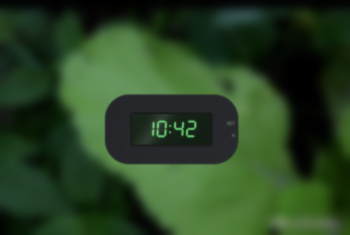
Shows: 10:42
